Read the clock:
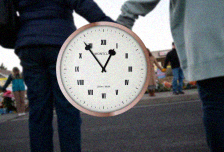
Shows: 12:54
